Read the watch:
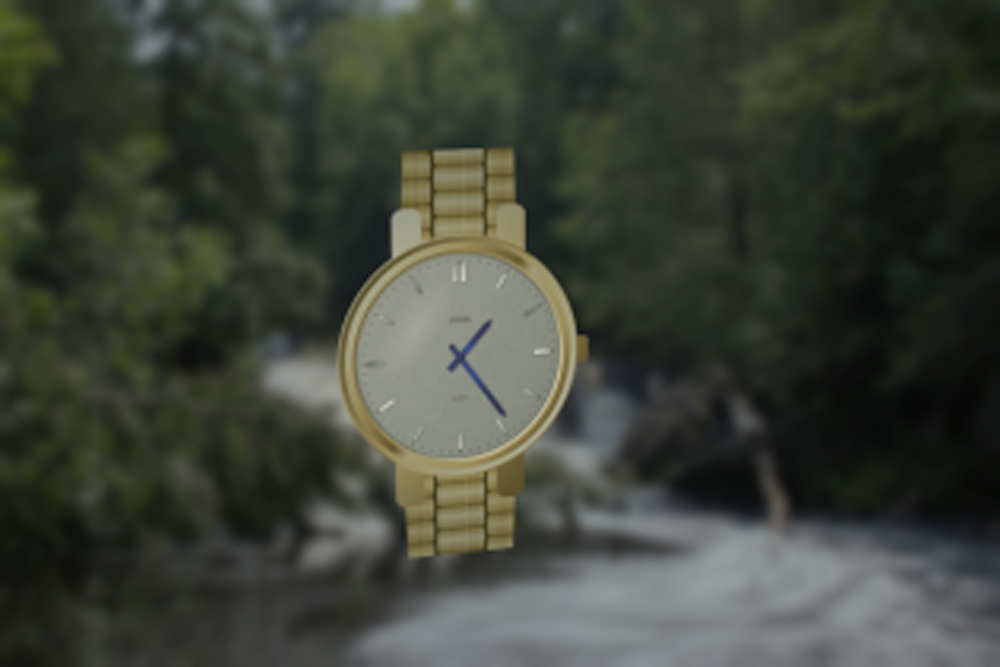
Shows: 1:24
